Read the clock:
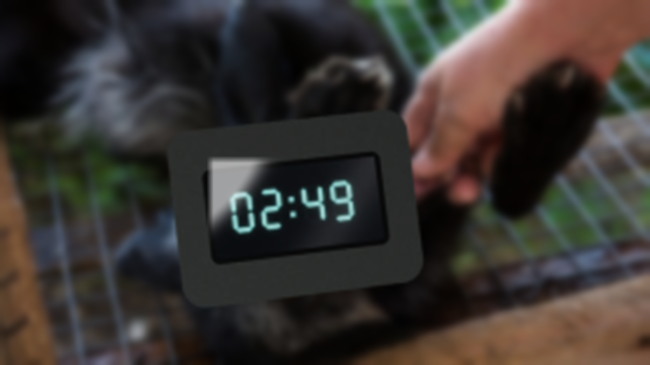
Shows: 2:49
